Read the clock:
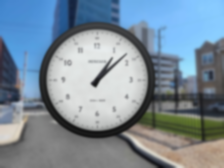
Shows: 1:08
